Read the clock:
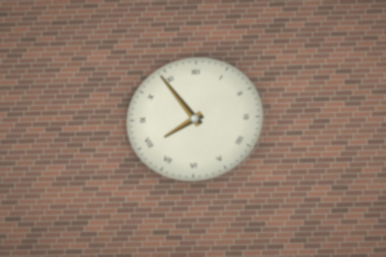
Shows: 7:54
